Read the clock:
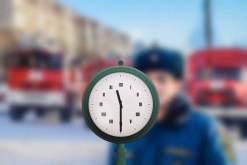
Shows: 11:30
